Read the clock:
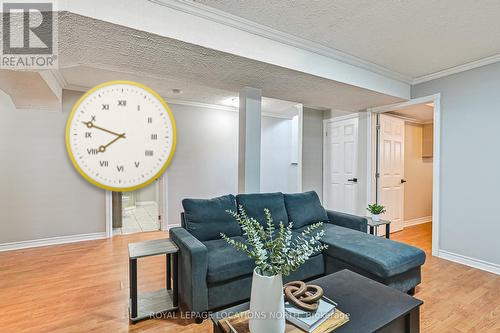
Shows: 7:48
